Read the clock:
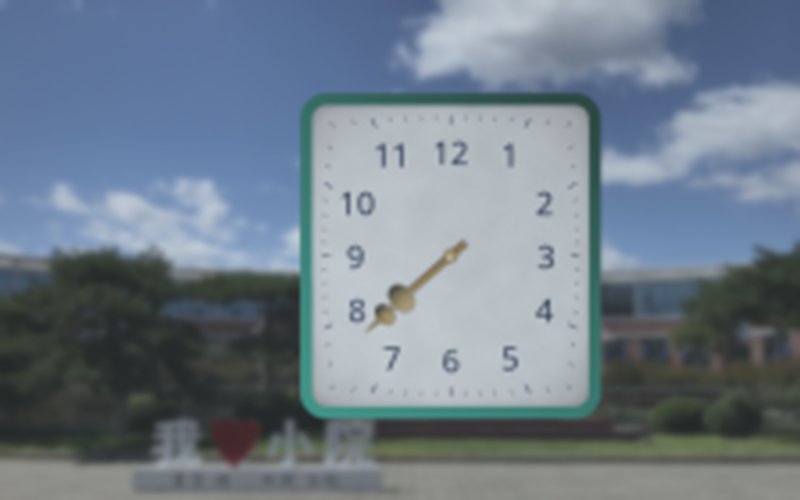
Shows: 7:38
